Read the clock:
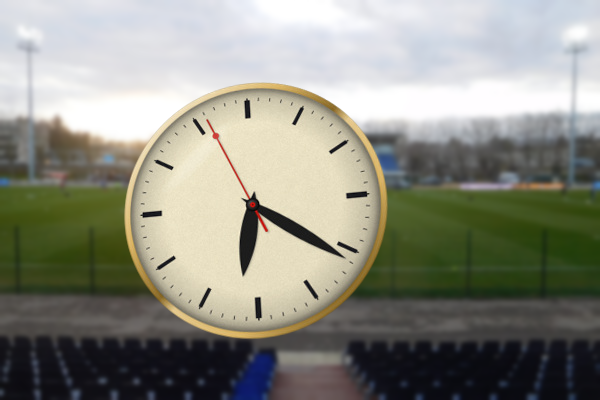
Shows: 6:20:56
